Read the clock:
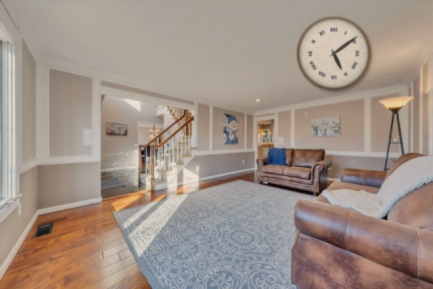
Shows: 5:09
